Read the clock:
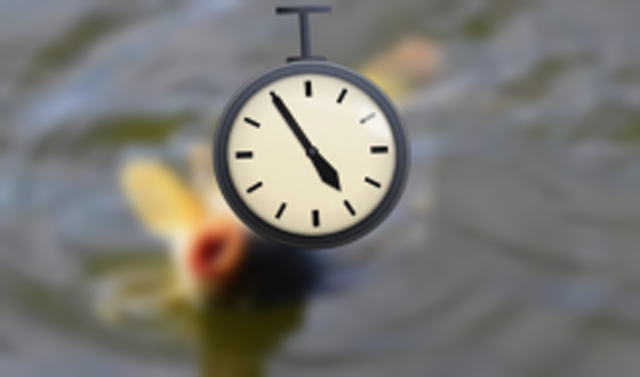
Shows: 4:55
